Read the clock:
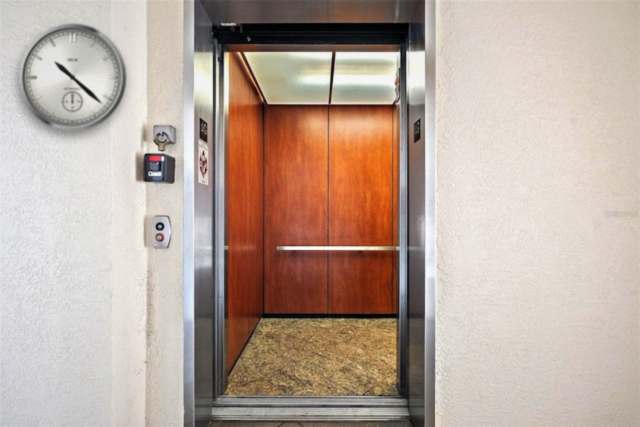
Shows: 10:22
